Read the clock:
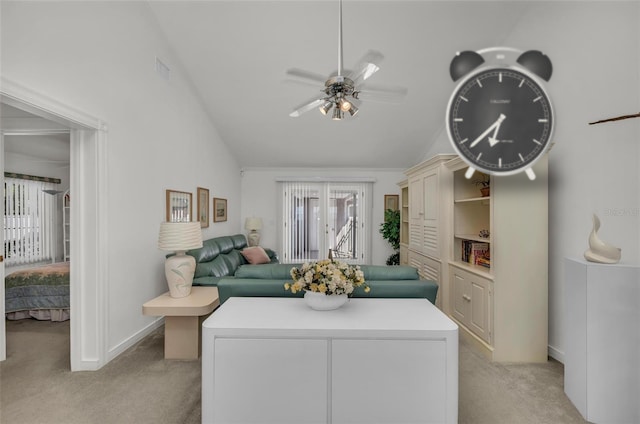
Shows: 6:38
